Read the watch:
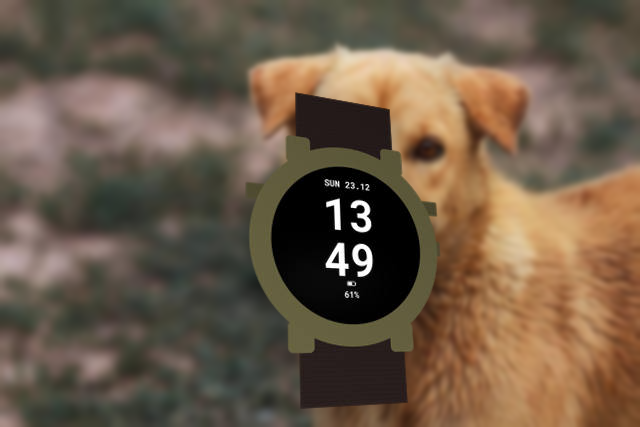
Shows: 13:49
